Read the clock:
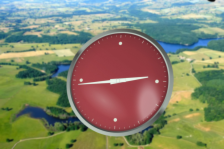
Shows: 2:44
